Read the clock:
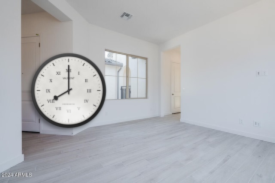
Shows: 8:00
